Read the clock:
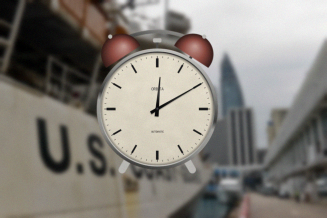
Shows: 12:10
